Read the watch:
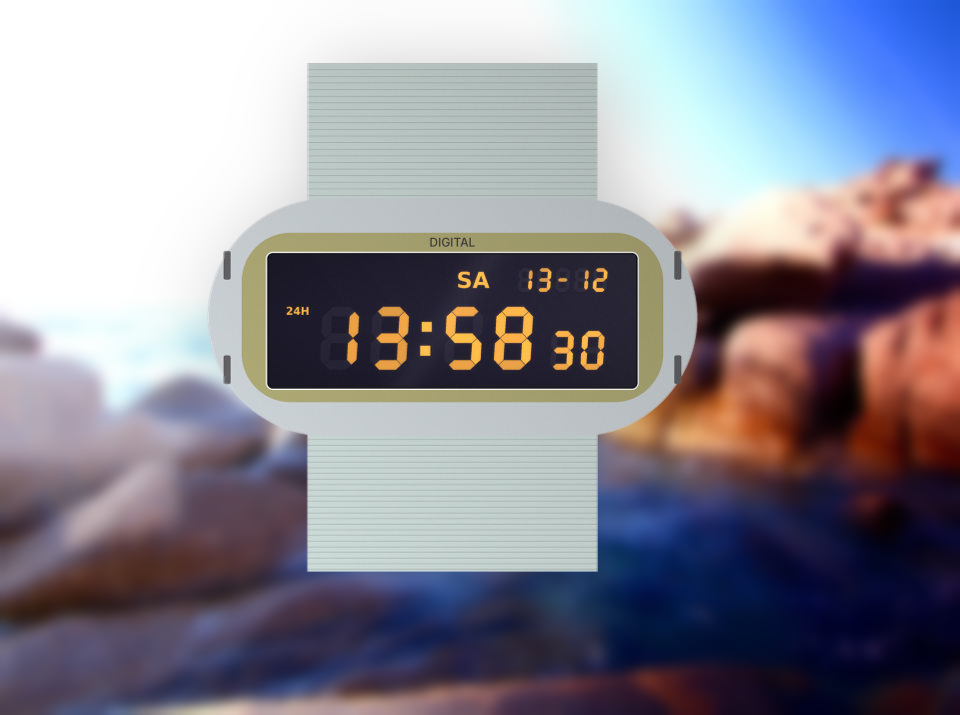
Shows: 13:58:30
